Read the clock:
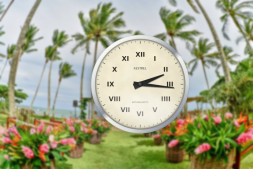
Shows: 2:16
